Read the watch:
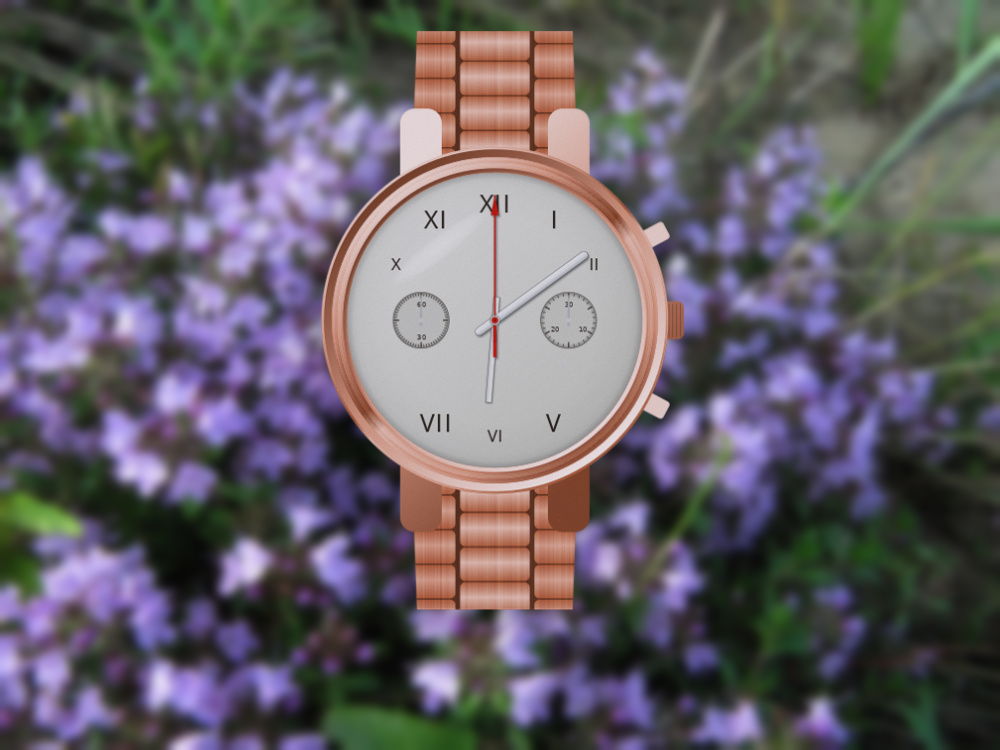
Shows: 6:09
